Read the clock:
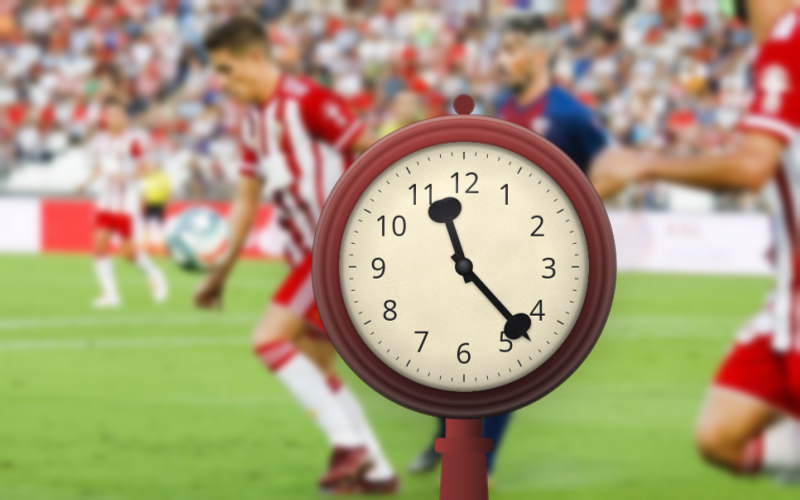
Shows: 11:23
